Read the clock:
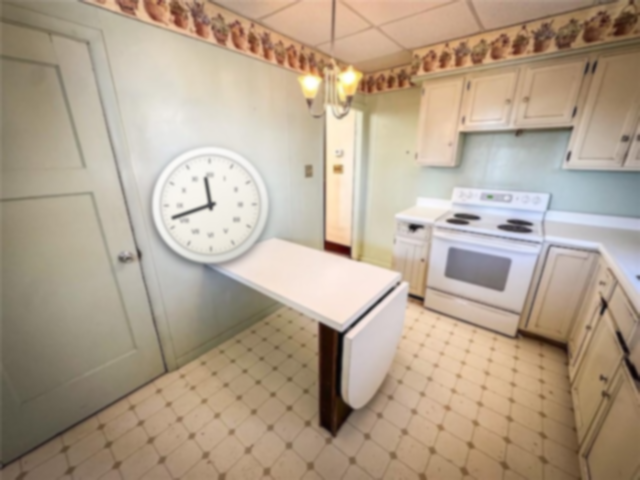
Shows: 11:42
